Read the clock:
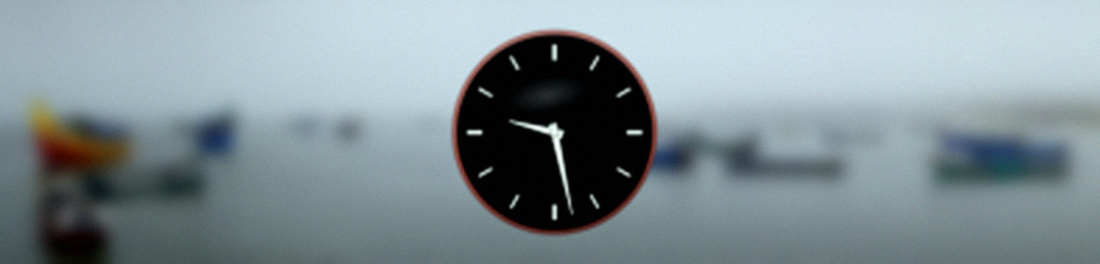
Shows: 9:28
